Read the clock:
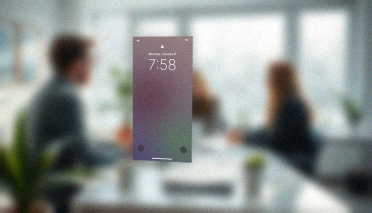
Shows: 7:58
